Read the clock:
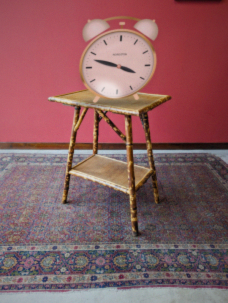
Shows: 3:48
